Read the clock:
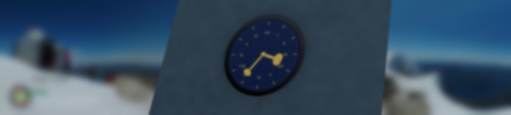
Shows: 3:36
